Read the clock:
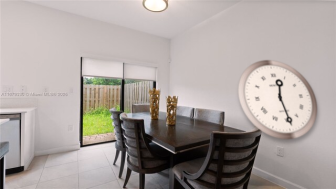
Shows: 12:29
